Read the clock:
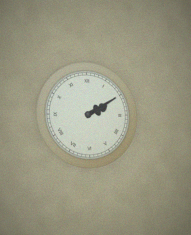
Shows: 2:10
